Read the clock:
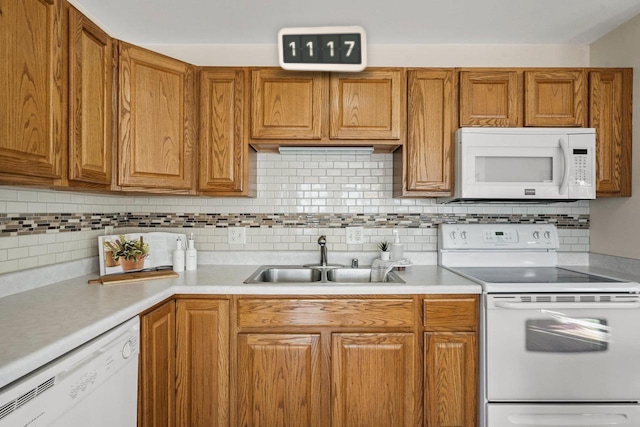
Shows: 11:17
